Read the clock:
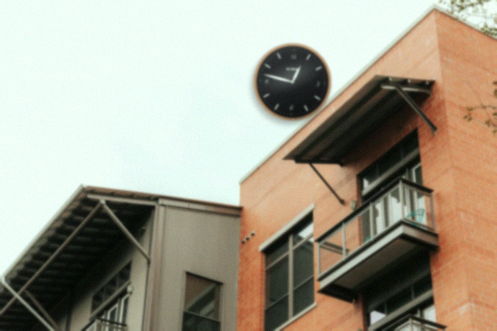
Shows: 12:47
